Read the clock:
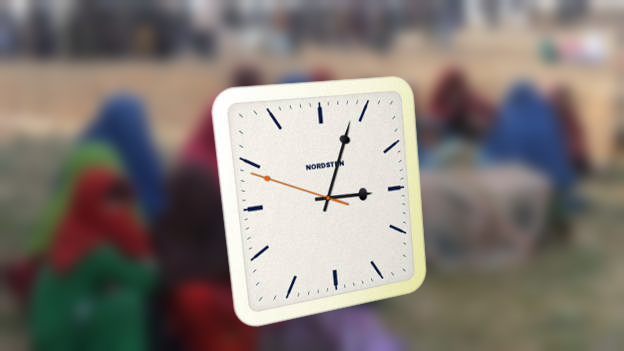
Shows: 3:03:49
